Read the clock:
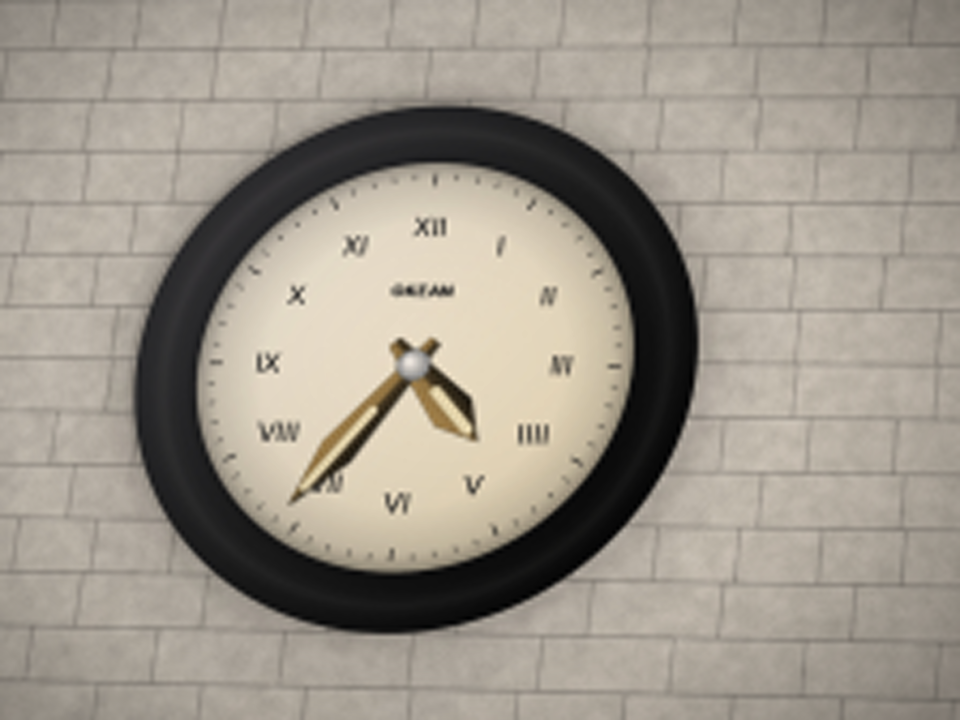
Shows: 4:36
